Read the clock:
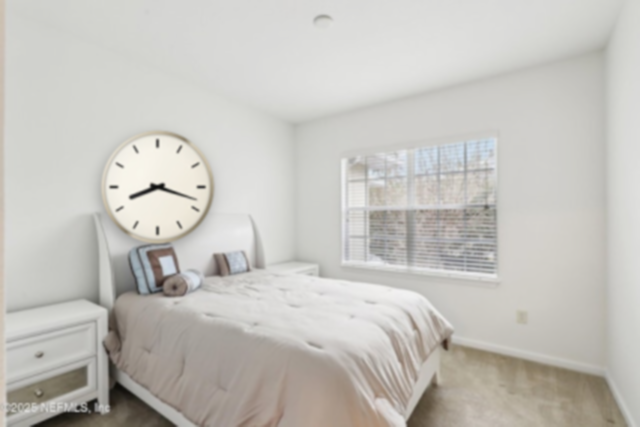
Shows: 8:18
